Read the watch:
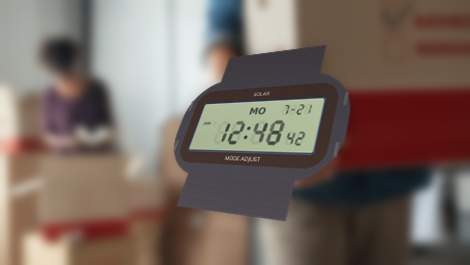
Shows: 12:48:42
